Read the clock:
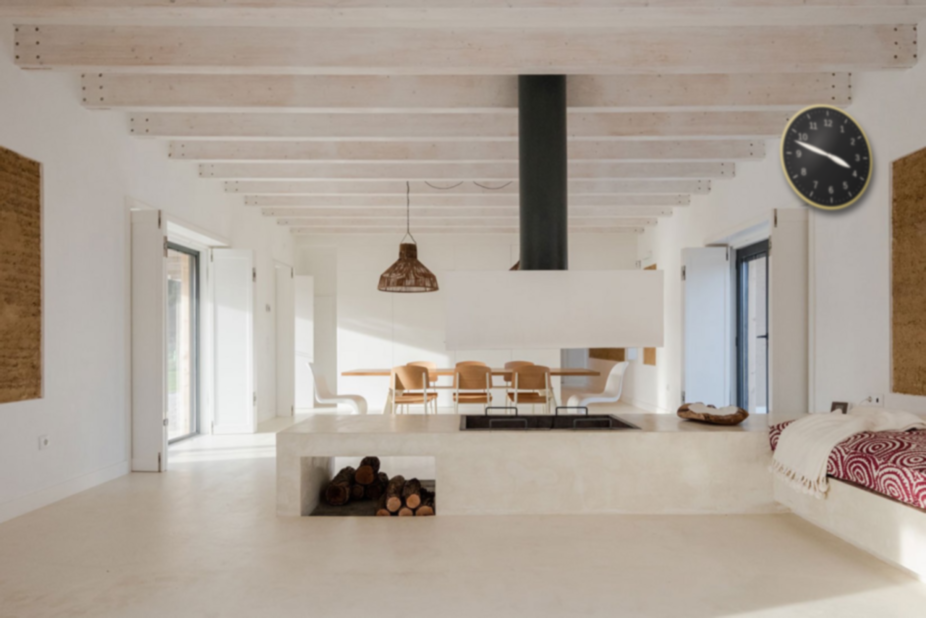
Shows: 3:48
